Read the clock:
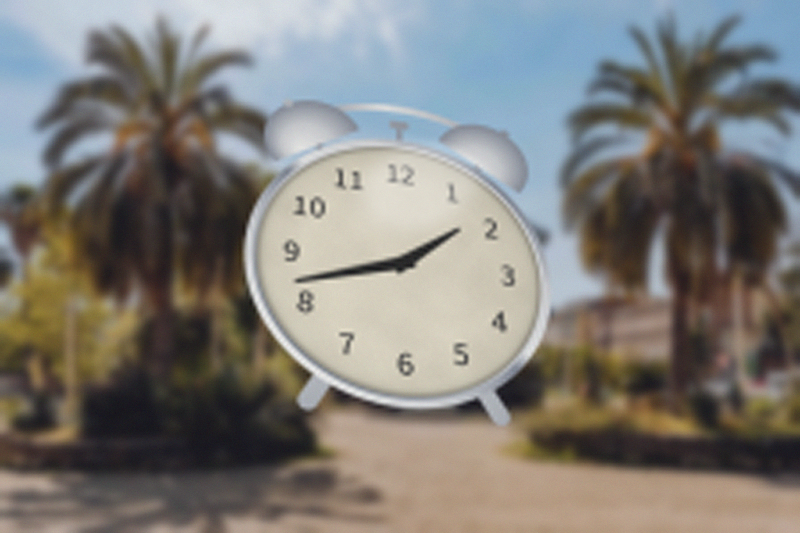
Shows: 1:42
